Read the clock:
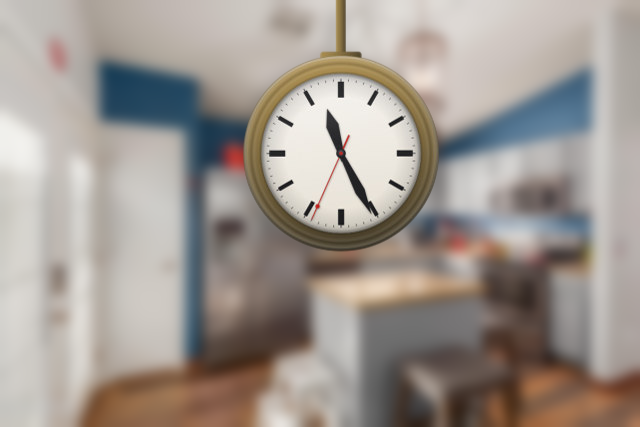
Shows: 11:25:34
